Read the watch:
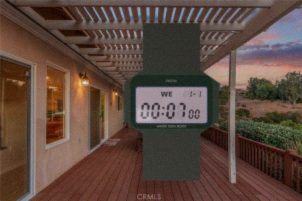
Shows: 0:07:00
